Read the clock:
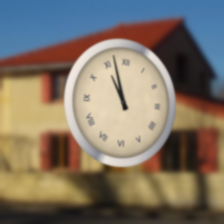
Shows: 10:57
